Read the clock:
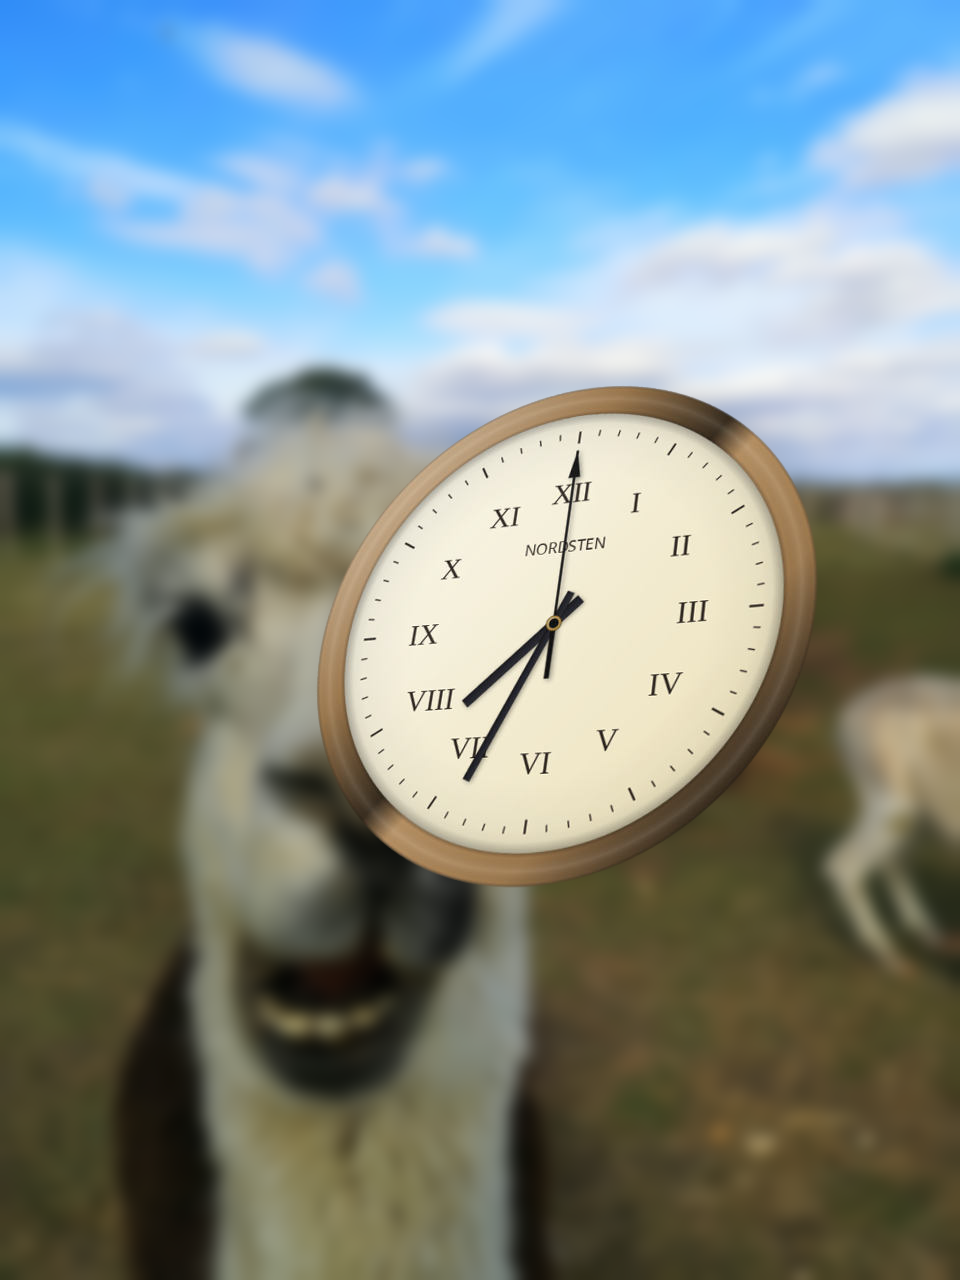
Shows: 7:34:00
